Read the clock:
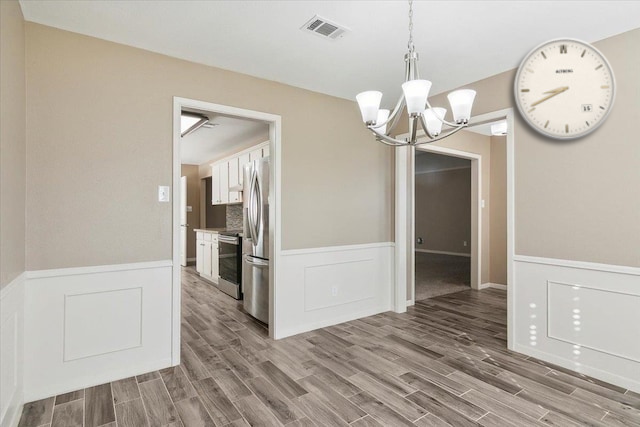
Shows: 8:41
